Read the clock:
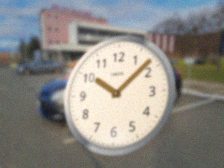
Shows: 10:08
